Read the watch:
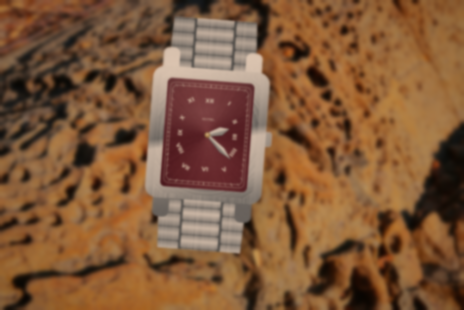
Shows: 2:22
